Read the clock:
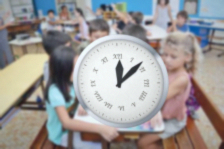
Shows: 12:08
